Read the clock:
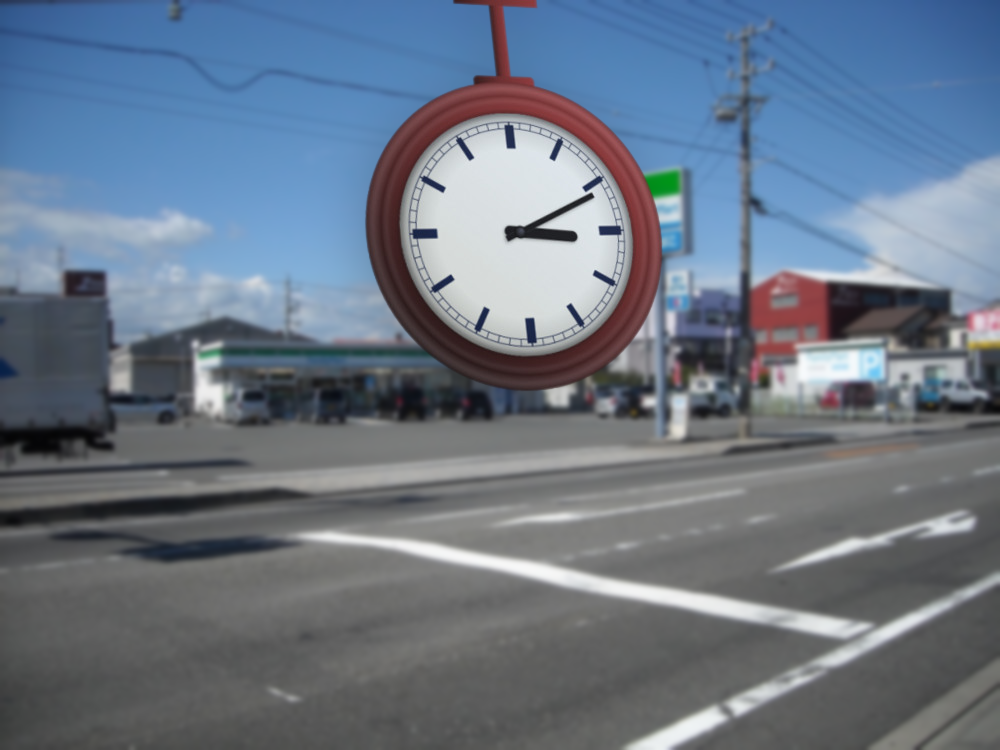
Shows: 3:11
